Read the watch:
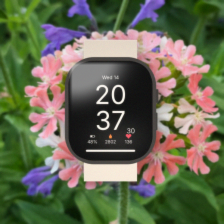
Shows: 20:37
